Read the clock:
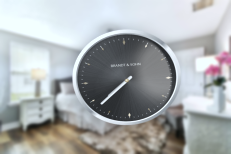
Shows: 7:38
